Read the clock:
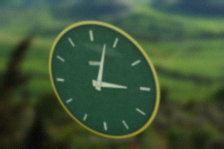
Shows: 3:03
